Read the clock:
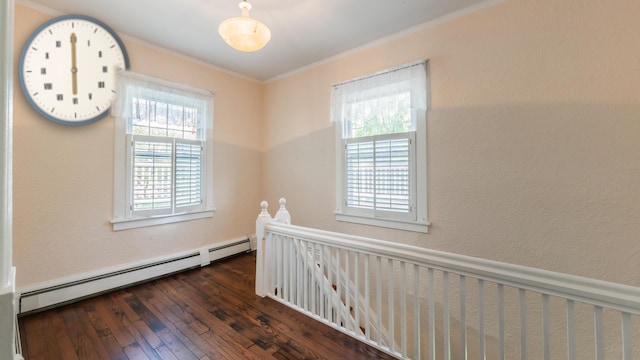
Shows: 6:00
